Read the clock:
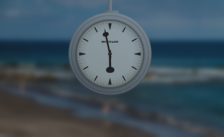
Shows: 5:58
